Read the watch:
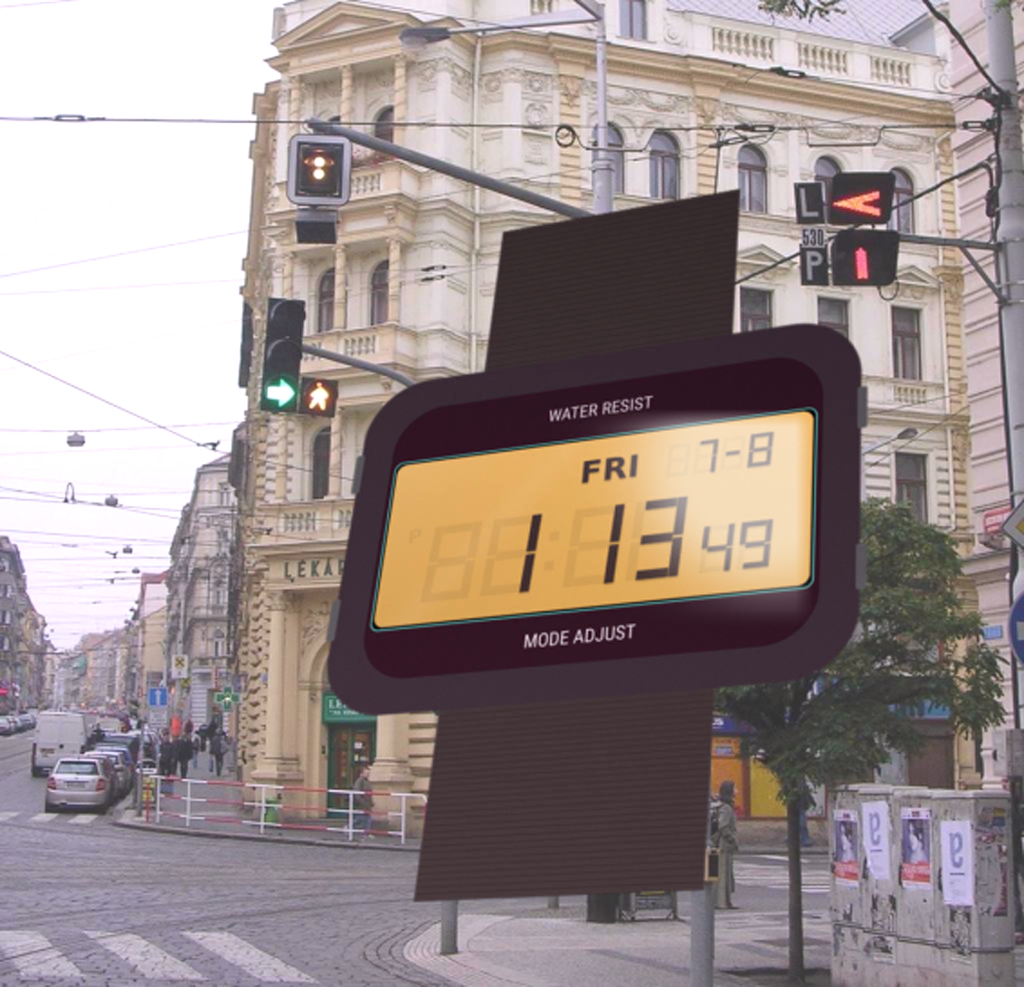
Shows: 1:13:49
